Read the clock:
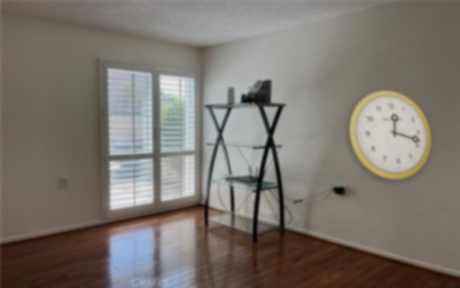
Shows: 12:18
